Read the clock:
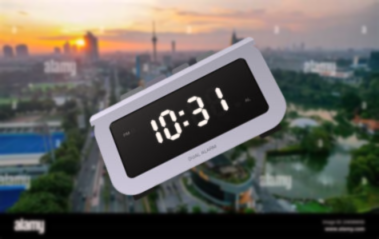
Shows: 10:31
